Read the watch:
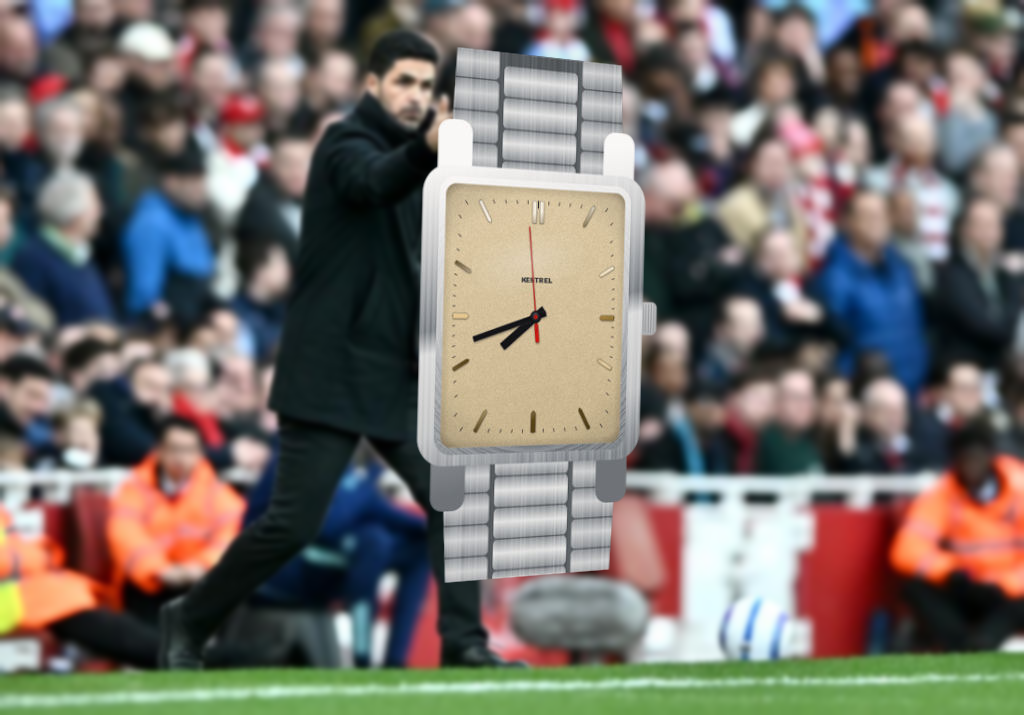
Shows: 7:41:59
